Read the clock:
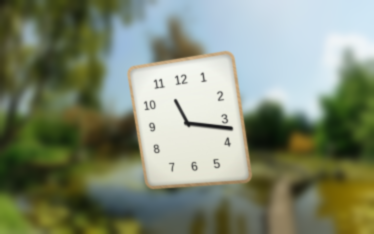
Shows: 11:17
